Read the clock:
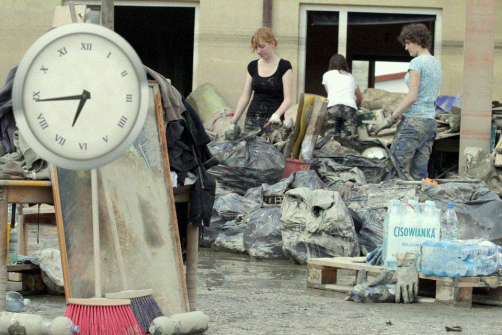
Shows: 6:44
